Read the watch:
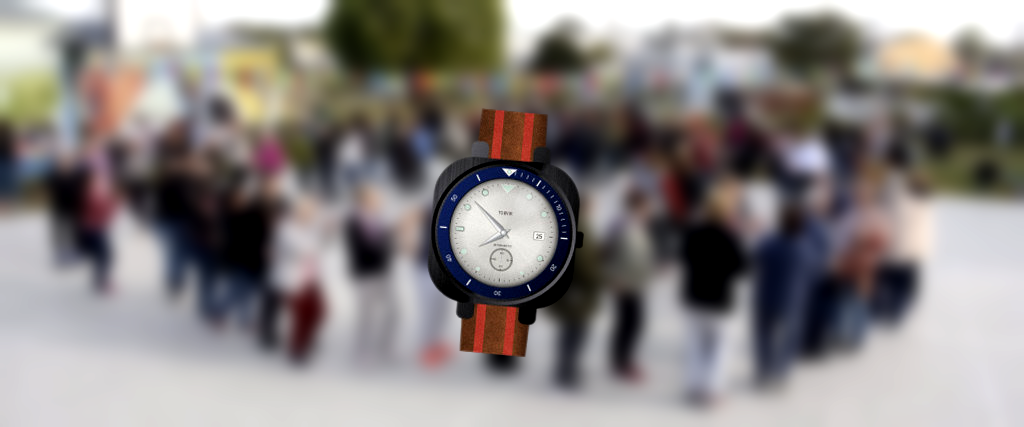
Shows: 7:52
